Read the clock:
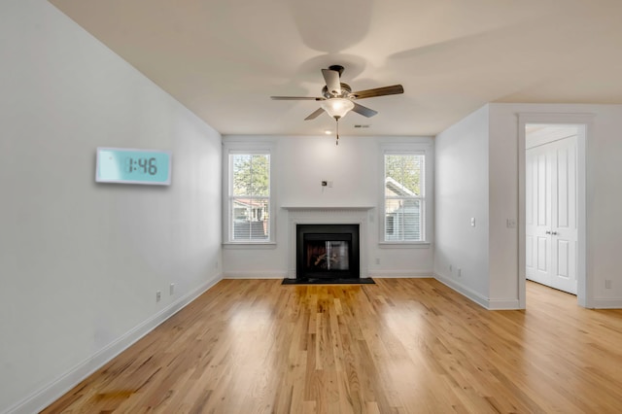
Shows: 1:46
